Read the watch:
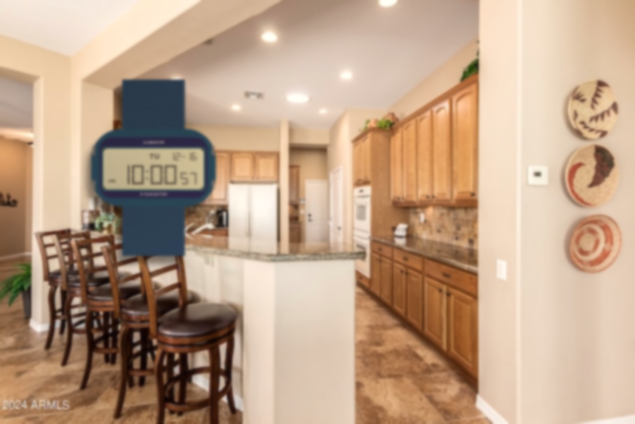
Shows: 10:00:57
